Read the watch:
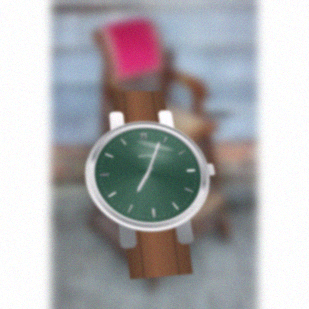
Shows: 7:04
